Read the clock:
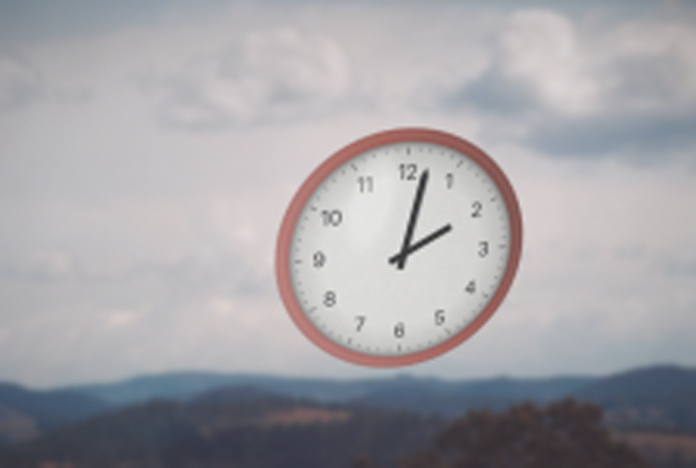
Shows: 2:02
